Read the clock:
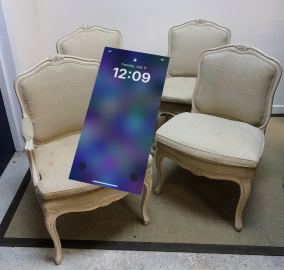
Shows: 12:09
